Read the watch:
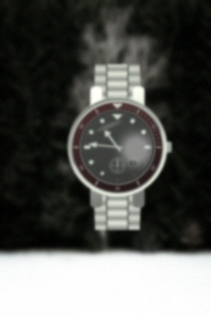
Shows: 10:46
